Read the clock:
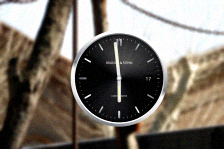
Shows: 5:59
